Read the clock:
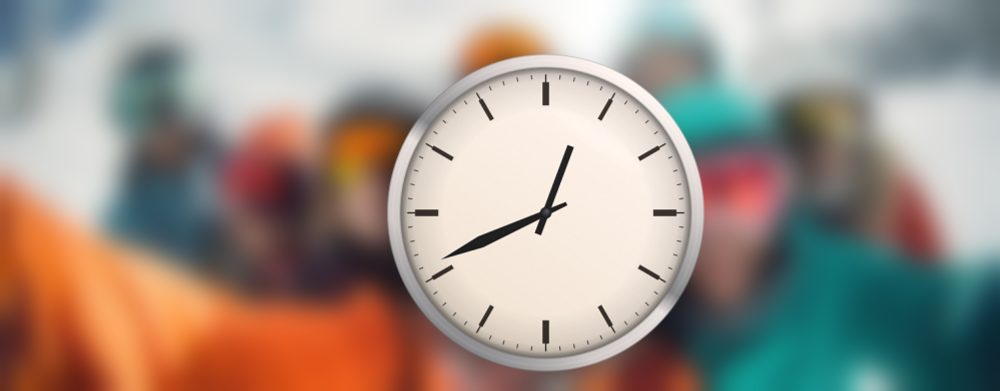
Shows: 12:41
